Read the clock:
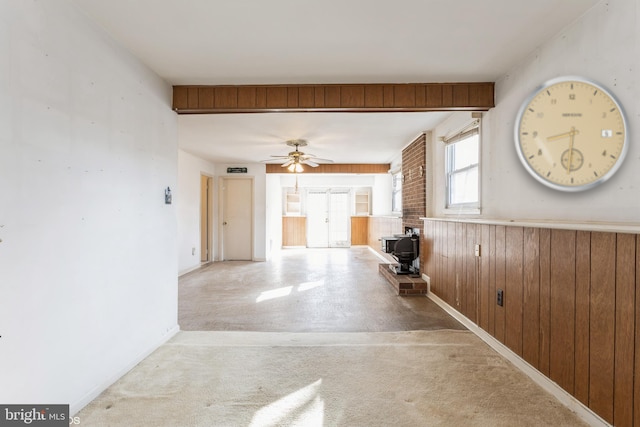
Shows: 8:31
